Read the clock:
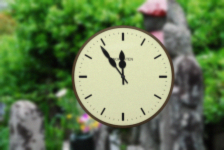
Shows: 11:54
